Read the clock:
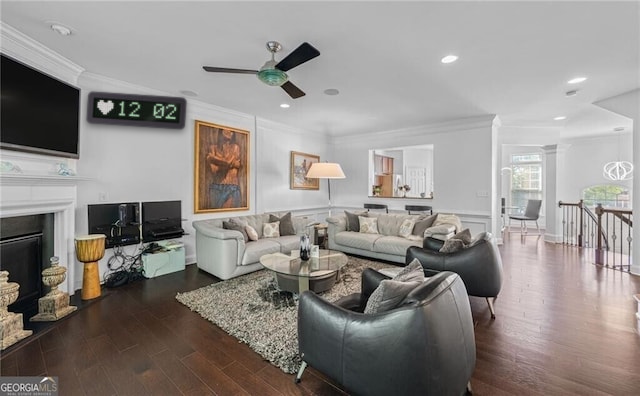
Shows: 12:02
